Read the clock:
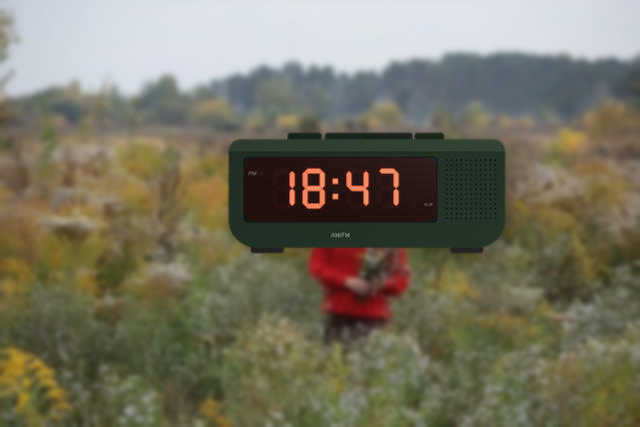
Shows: 18:47
